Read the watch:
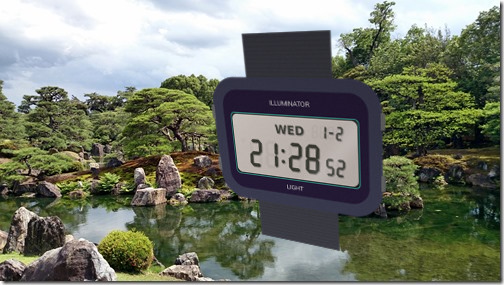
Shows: 21:28:52
